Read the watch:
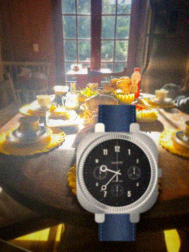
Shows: 9:37
